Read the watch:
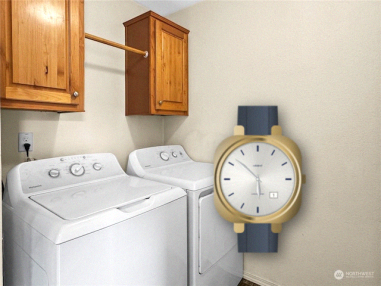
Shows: 5:52
